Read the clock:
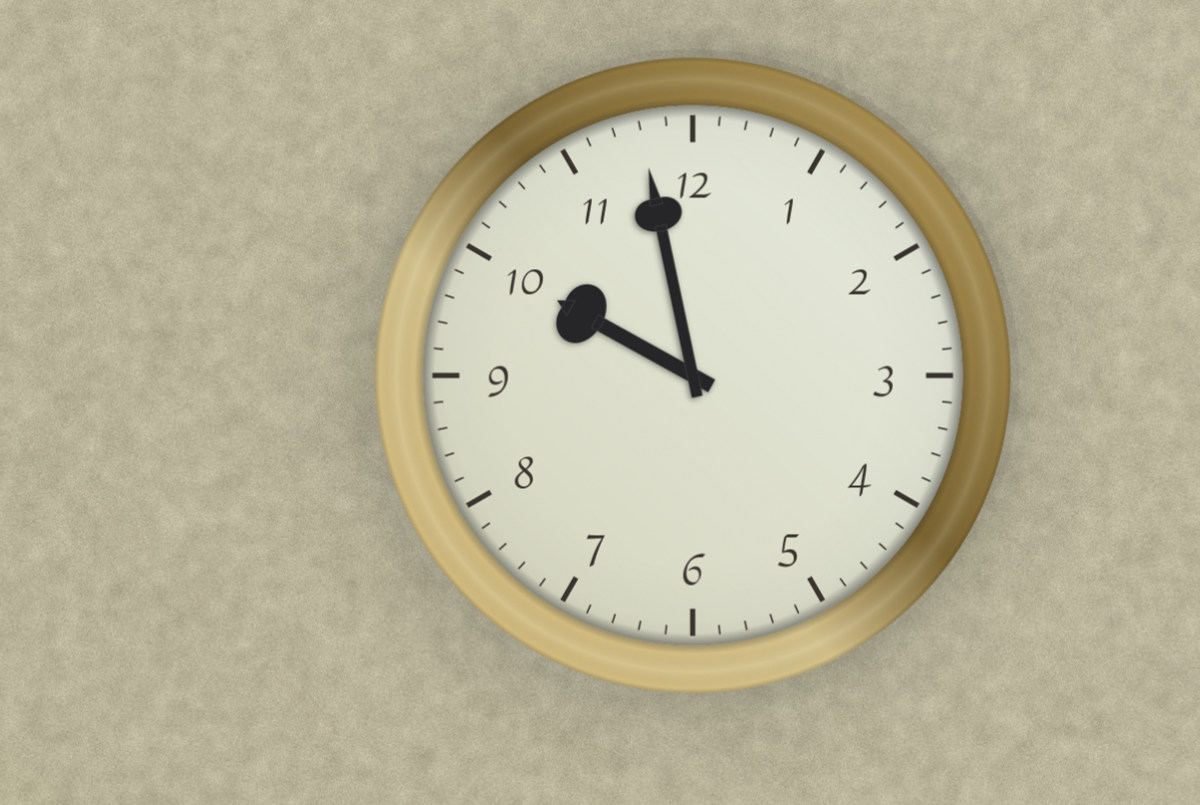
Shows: 9:58
